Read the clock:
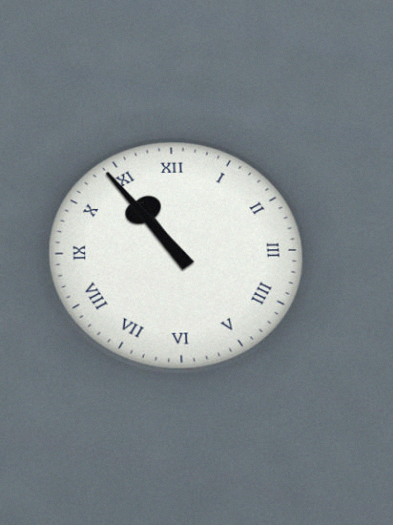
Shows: 10:54
